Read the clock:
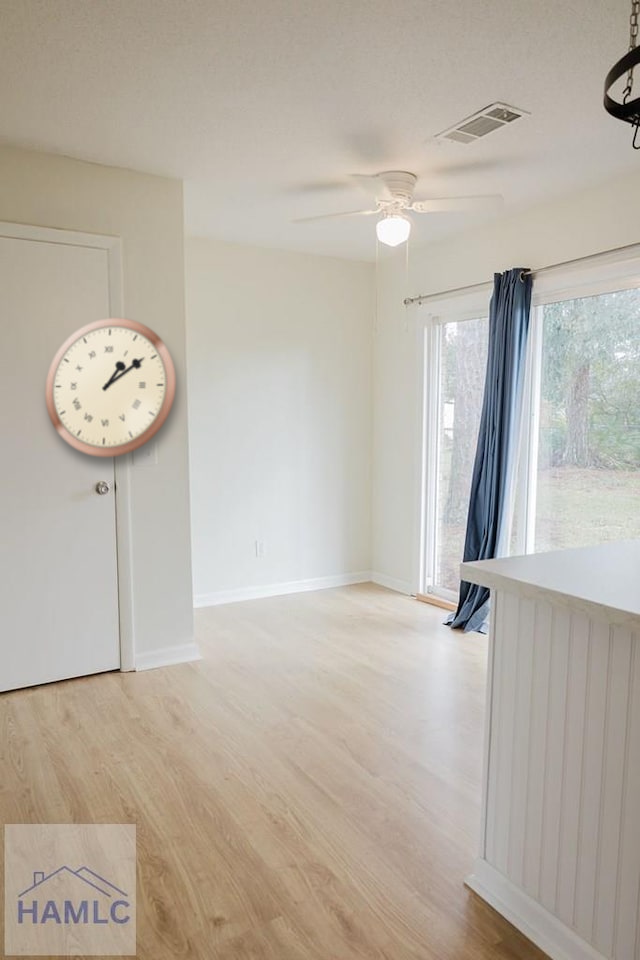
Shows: 1:09
